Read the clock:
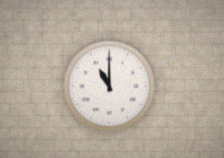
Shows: 11:00
